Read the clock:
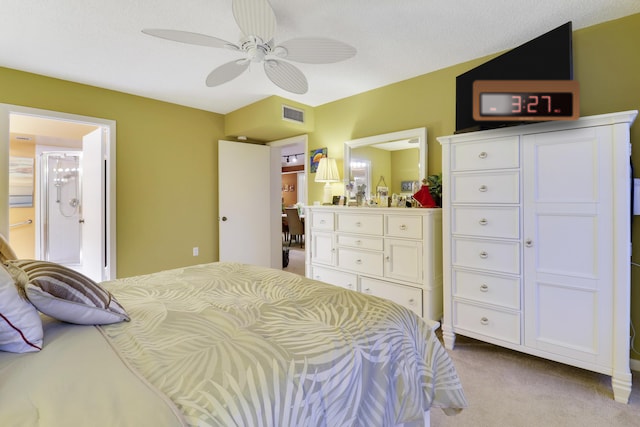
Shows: 3:27
